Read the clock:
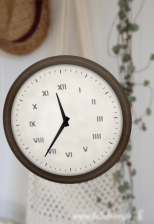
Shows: 11:36
